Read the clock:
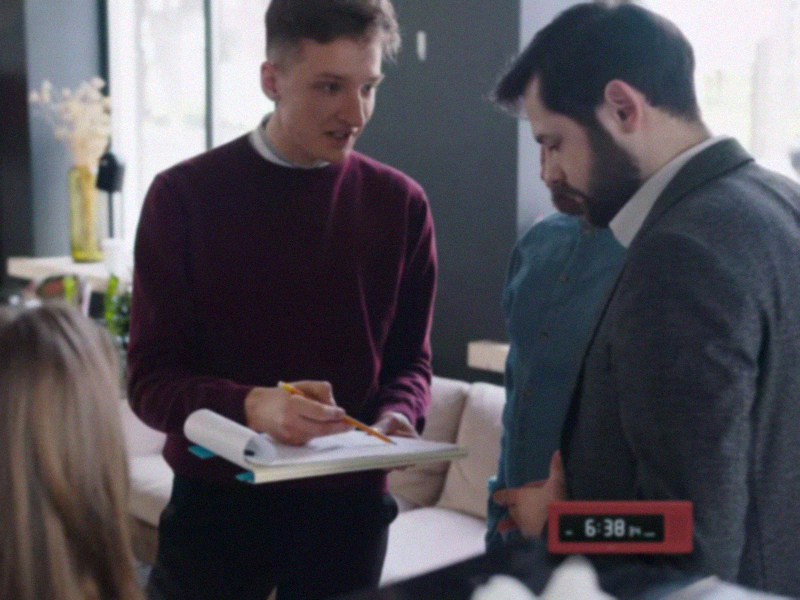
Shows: 6:38
